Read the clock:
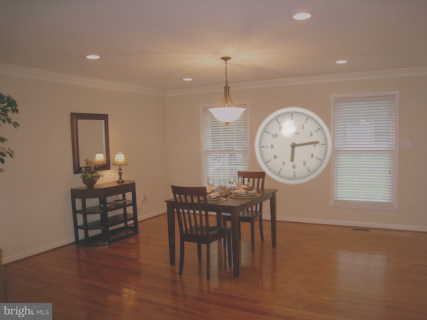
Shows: 6:14
